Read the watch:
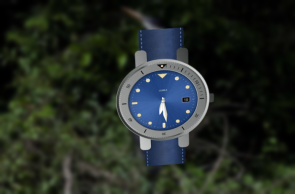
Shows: 6:29
